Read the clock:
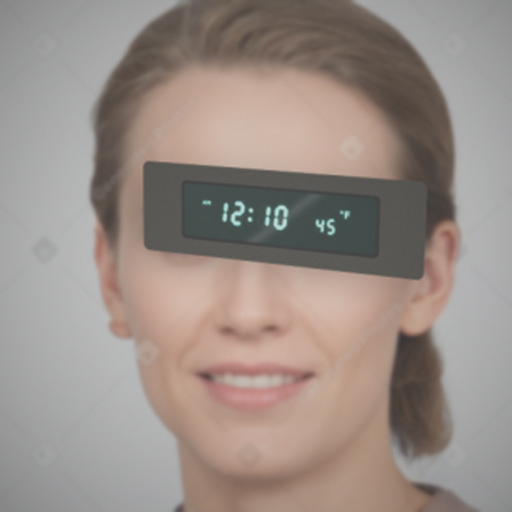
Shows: 12:10
